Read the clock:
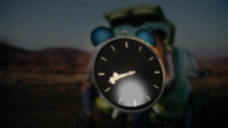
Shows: 8:42
